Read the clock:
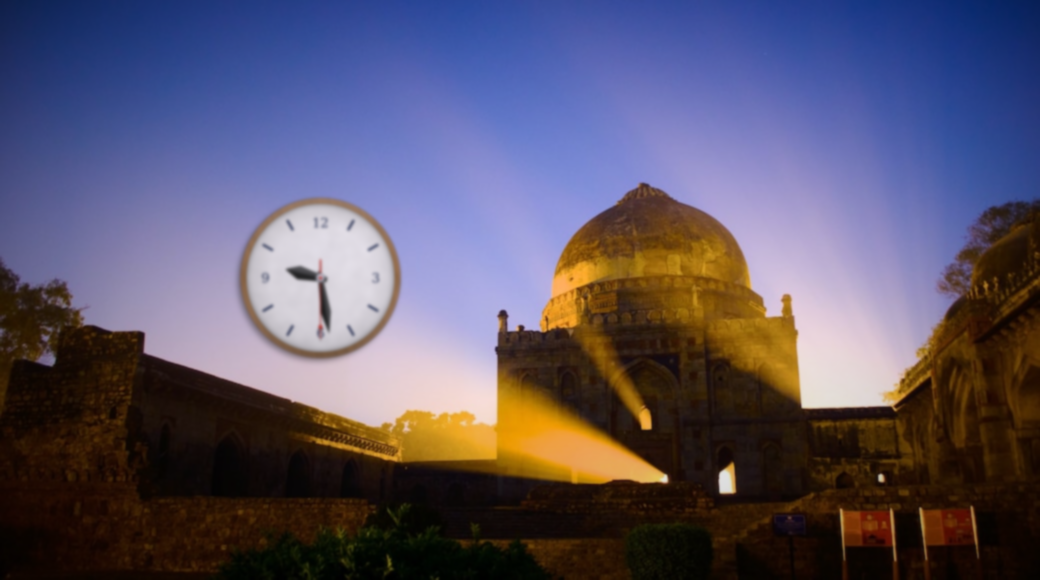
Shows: 9:28:30
